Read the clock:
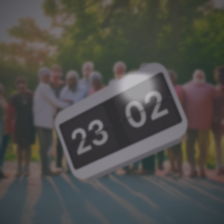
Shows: 23:02
